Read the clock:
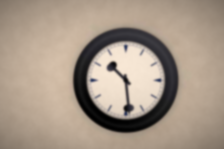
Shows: 10:29
